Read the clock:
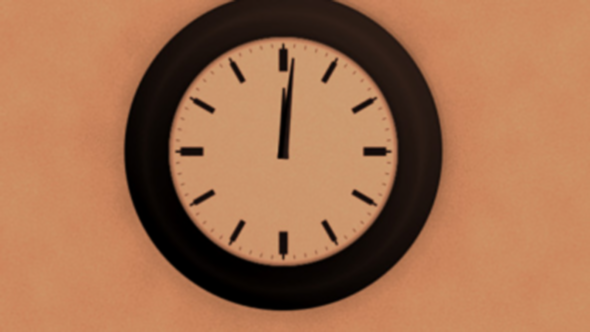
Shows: 12:01
